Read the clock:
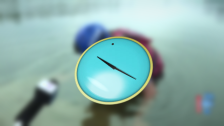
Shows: 10:21
